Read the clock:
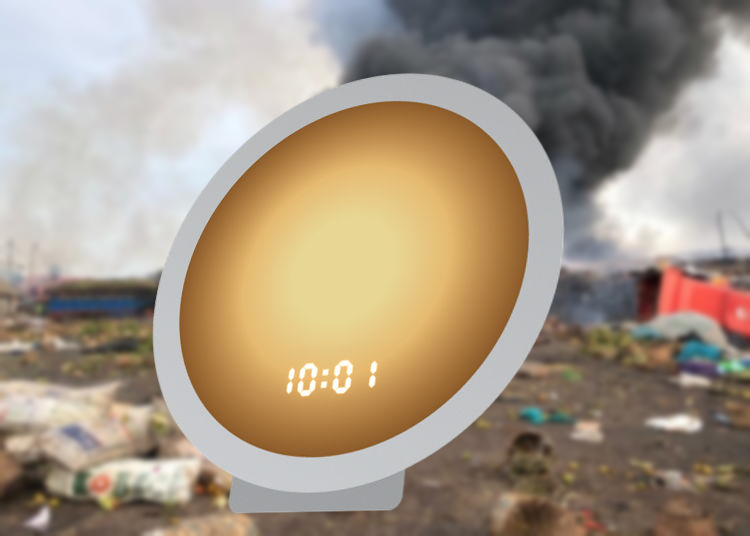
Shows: 10:01
